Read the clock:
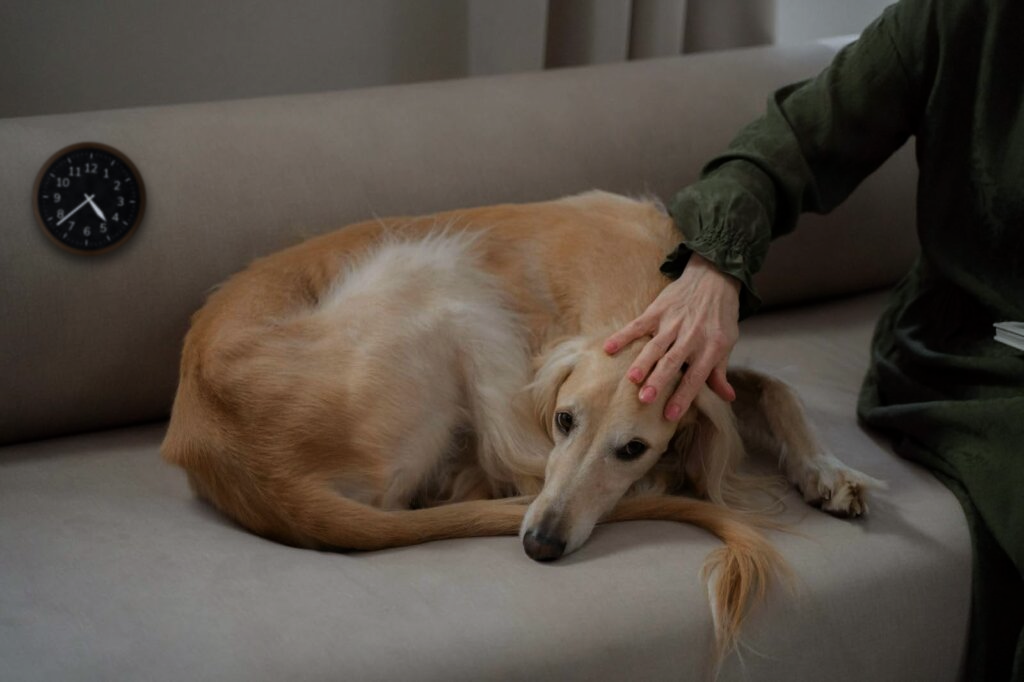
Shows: 4:38
